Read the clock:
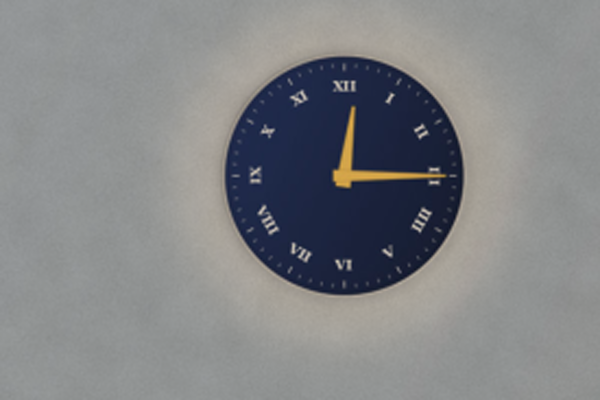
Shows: 12:15
